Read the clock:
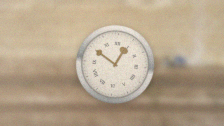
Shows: 12:50
